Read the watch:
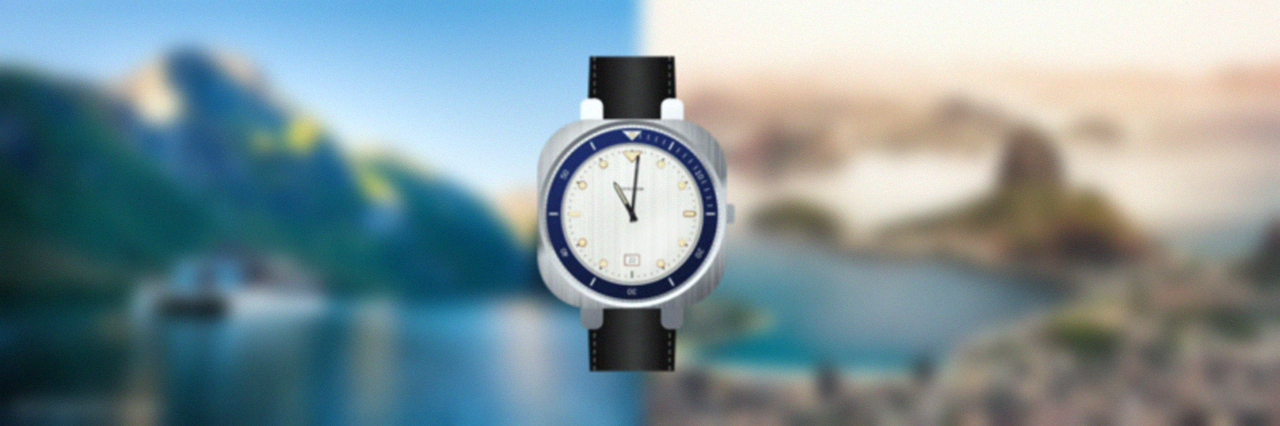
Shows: 11:01
